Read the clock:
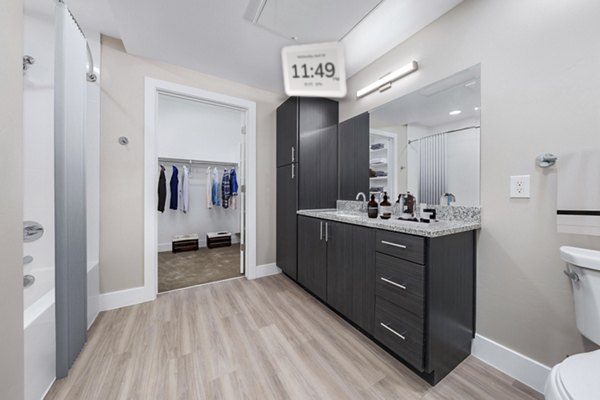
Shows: 11:49
